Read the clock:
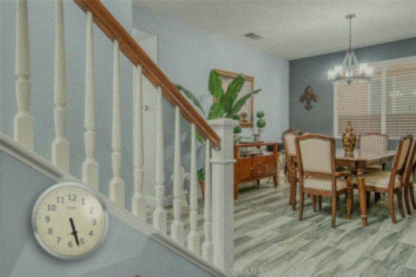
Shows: 5:27
